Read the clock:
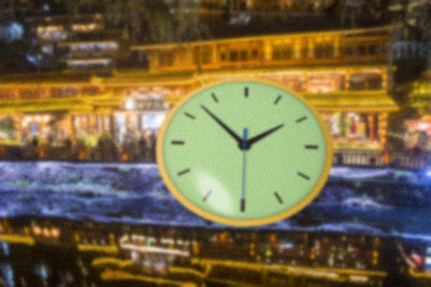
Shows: 1:52:30
